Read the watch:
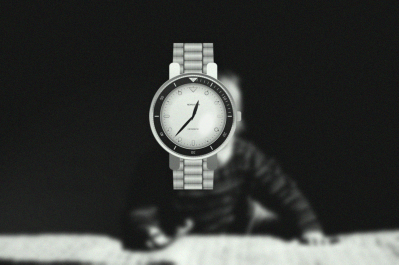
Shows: 12:37
